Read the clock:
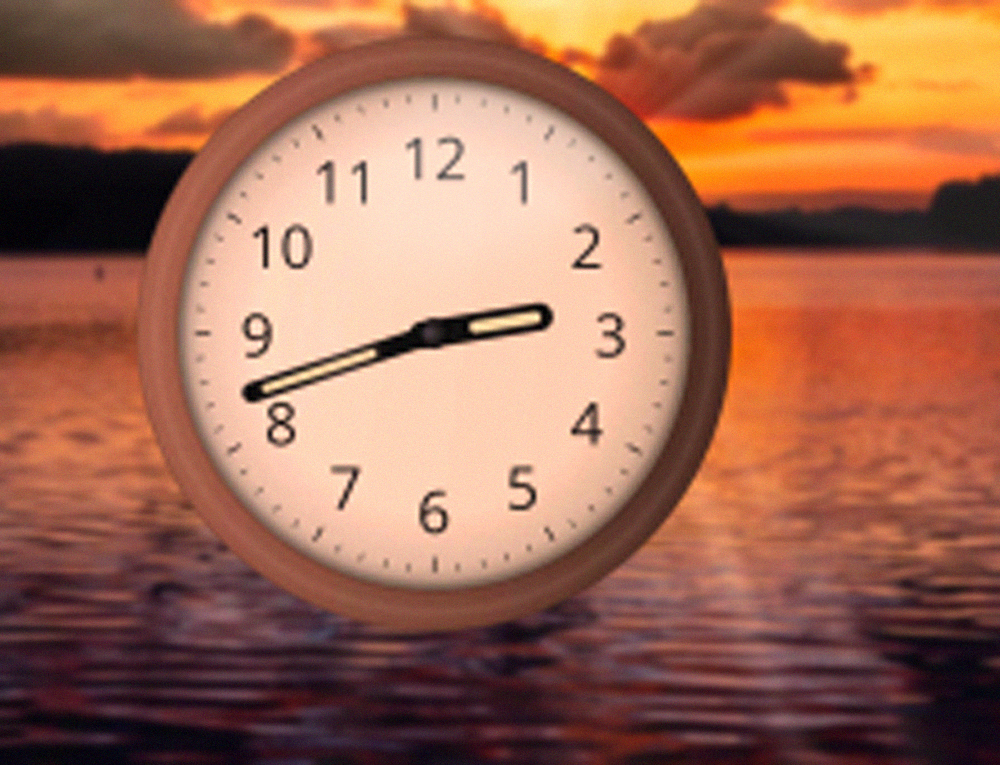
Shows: 2:42
